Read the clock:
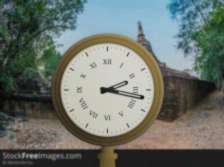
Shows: 2:17
